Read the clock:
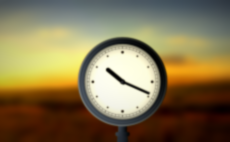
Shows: 10:19
